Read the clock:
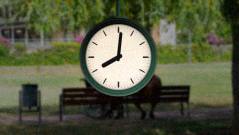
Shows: 8:01
